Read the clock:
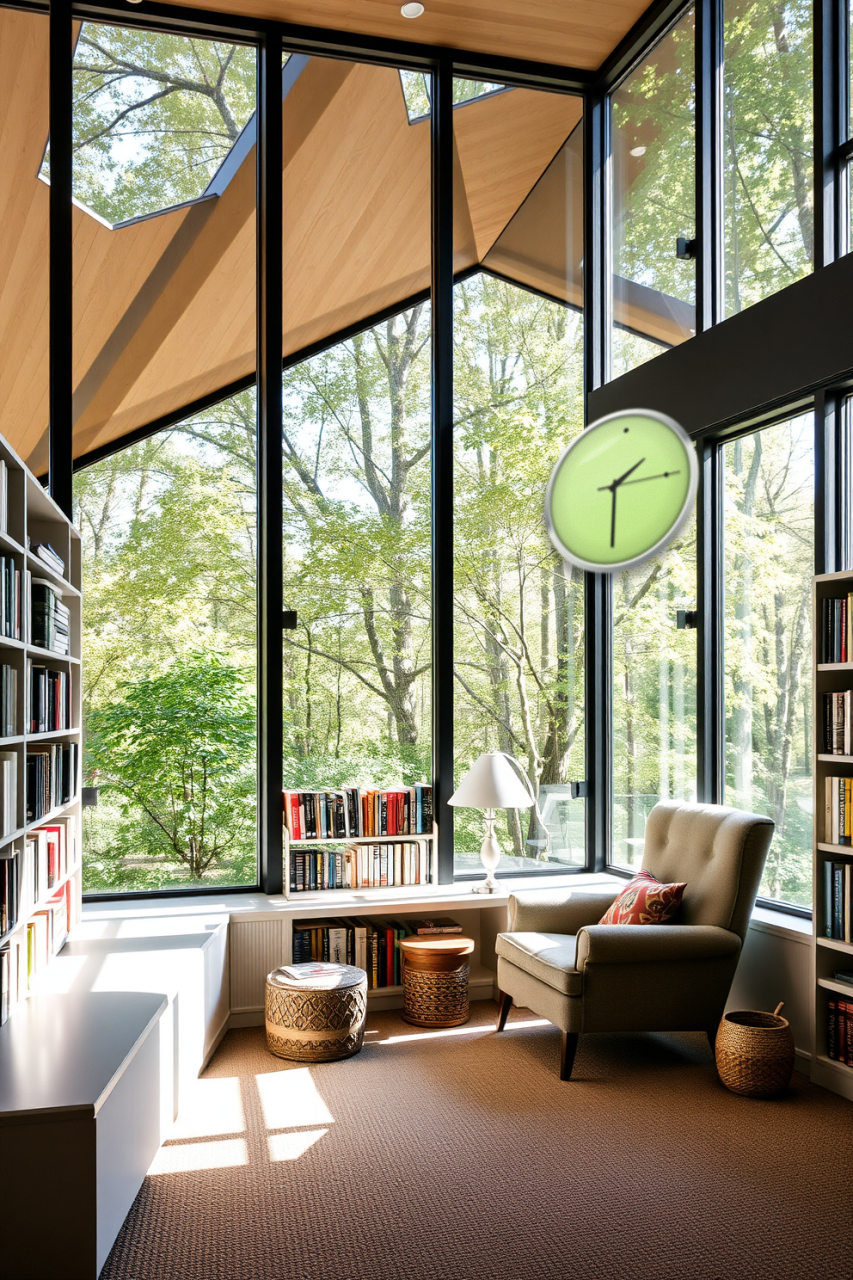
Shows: 1:28:13
